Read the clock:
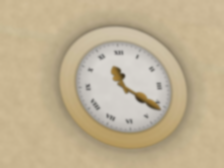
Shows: 11:21
